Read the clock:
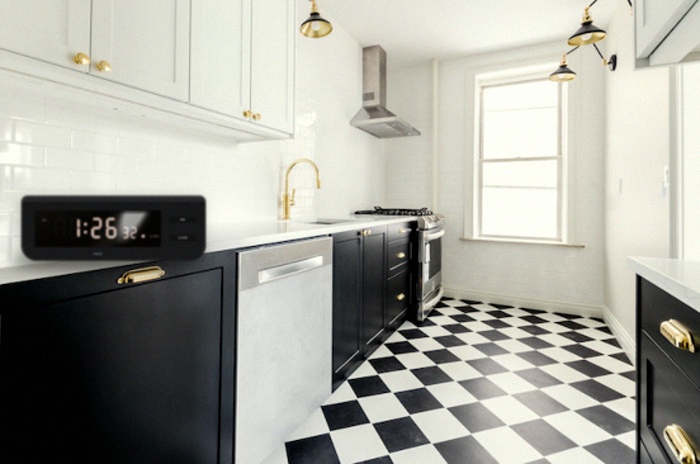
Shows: 1:26:32
